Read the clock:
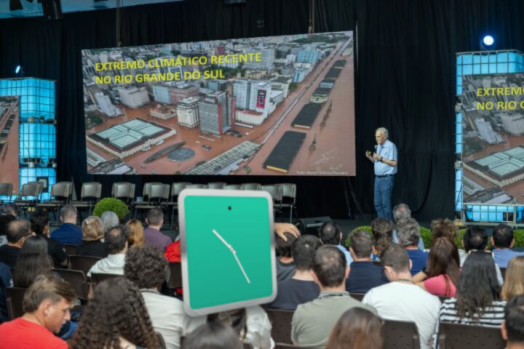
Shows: 10:25
